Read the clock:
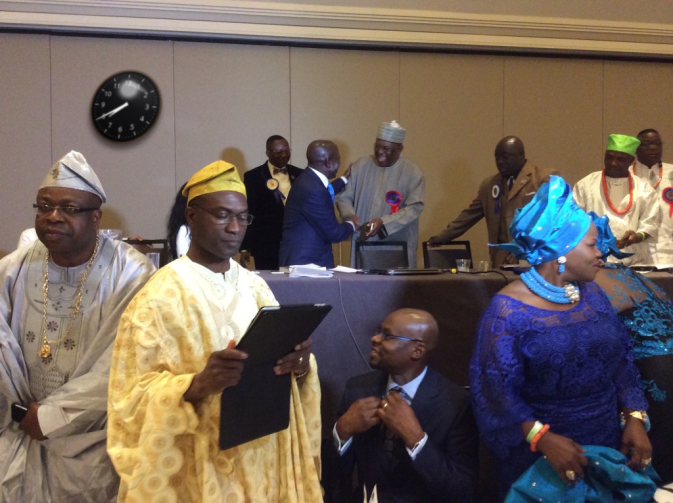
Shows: 7:40
